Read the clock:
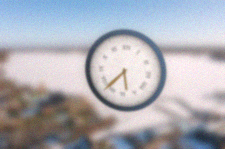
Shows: 5:37
